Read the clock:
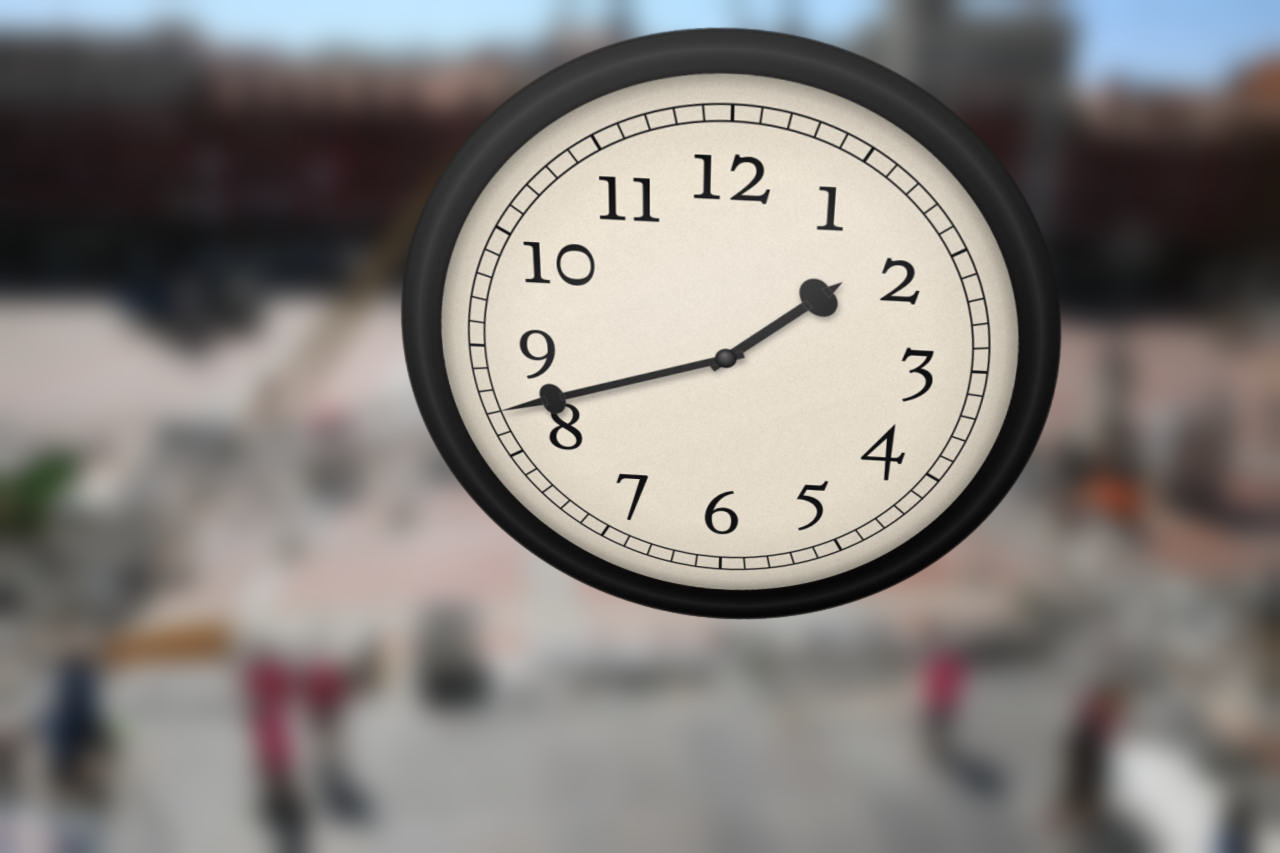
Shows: 1:42
